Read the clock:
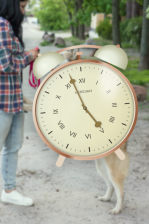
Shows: 4:57
